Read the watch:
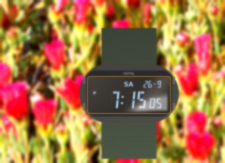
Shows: 7:15:05
